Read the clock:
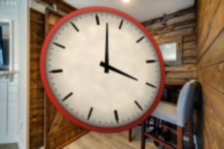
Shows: 4:02
